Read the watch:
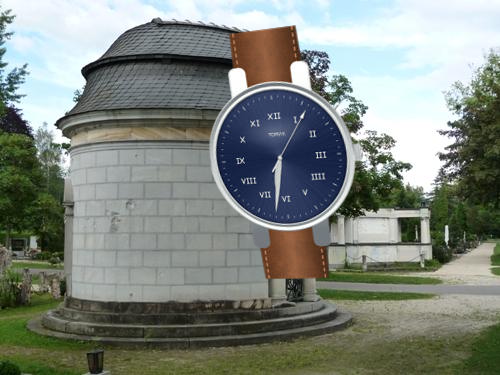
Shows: 6:32:06
